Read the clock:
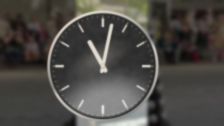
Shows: 11:02
